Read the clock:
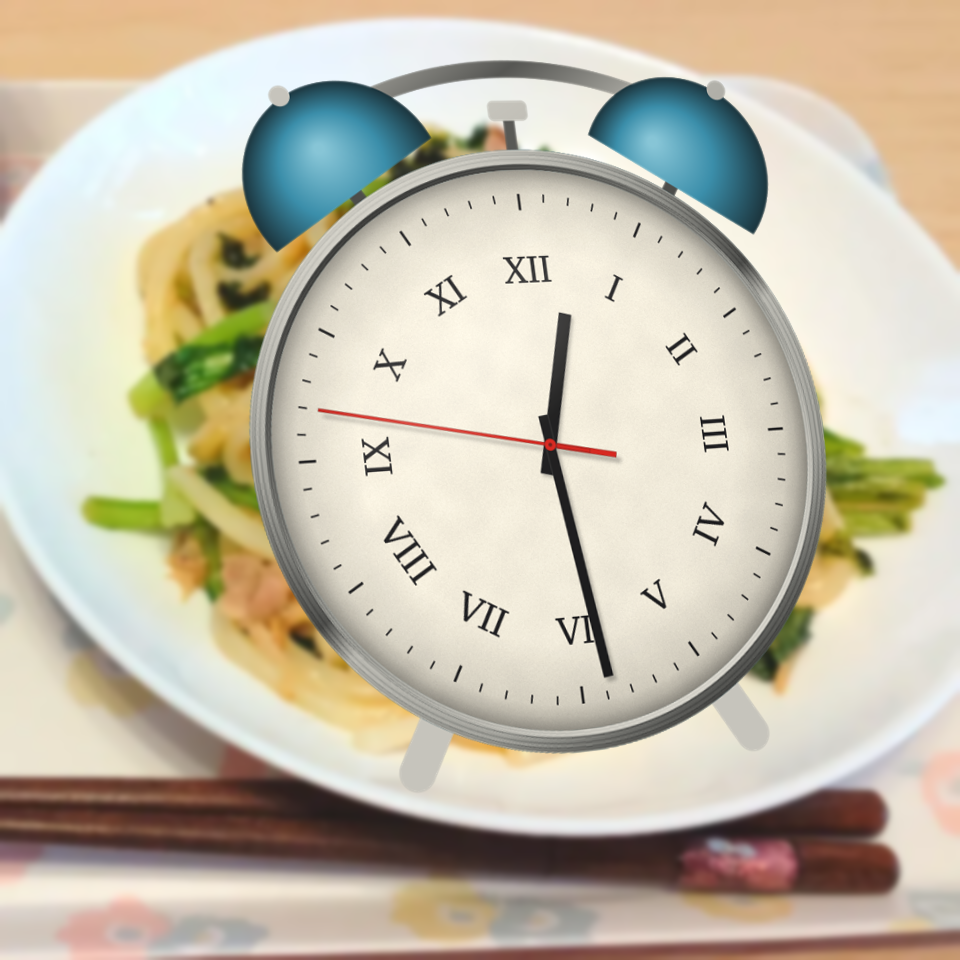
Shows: 12:28:47
